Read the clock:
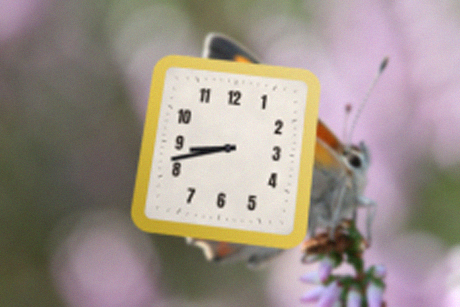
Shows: 8:42
